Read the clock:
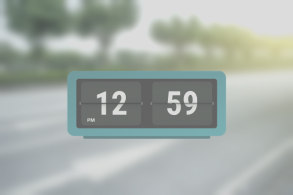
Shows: 12:59
